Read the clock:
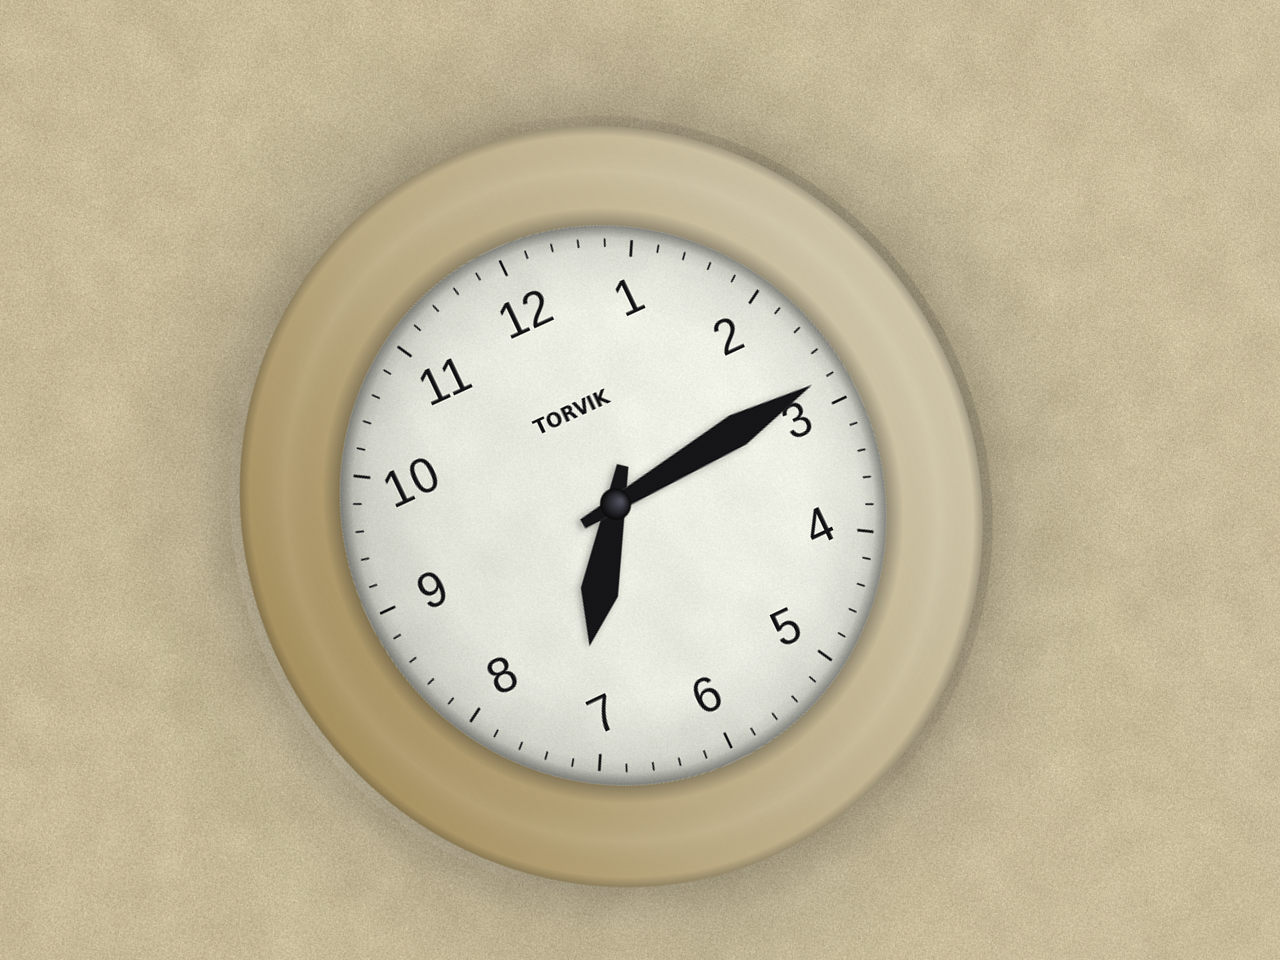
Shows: 7:14
